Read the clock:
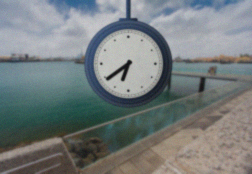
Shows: 6:39
